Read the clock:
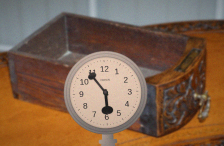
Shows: 5:54
